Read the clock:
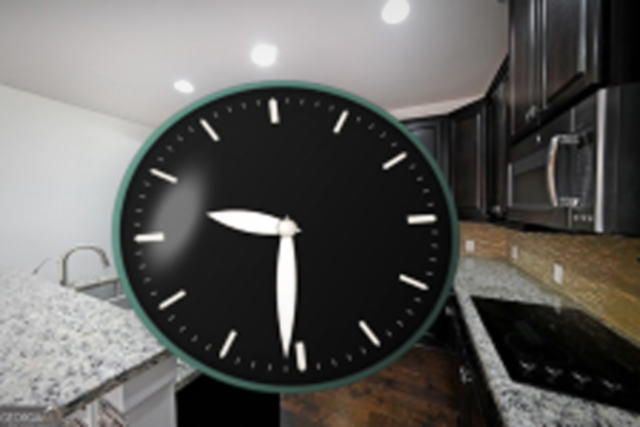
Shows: 9:31
